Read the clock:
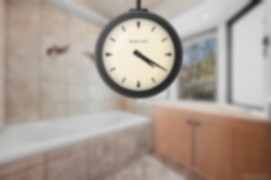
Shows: 4:20
